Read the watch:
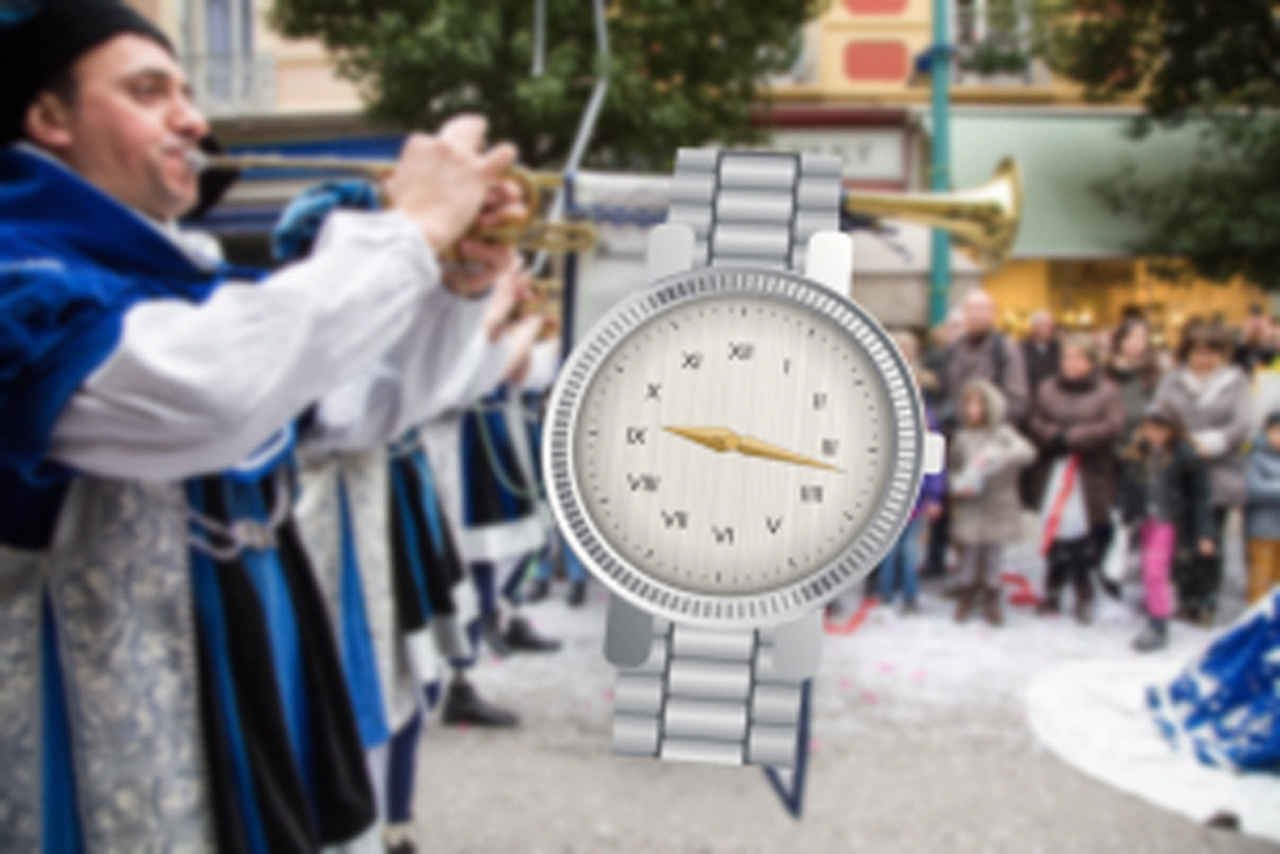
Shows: 9:17
